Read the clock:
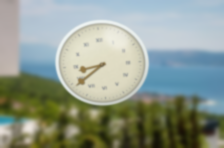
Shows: 8:39
